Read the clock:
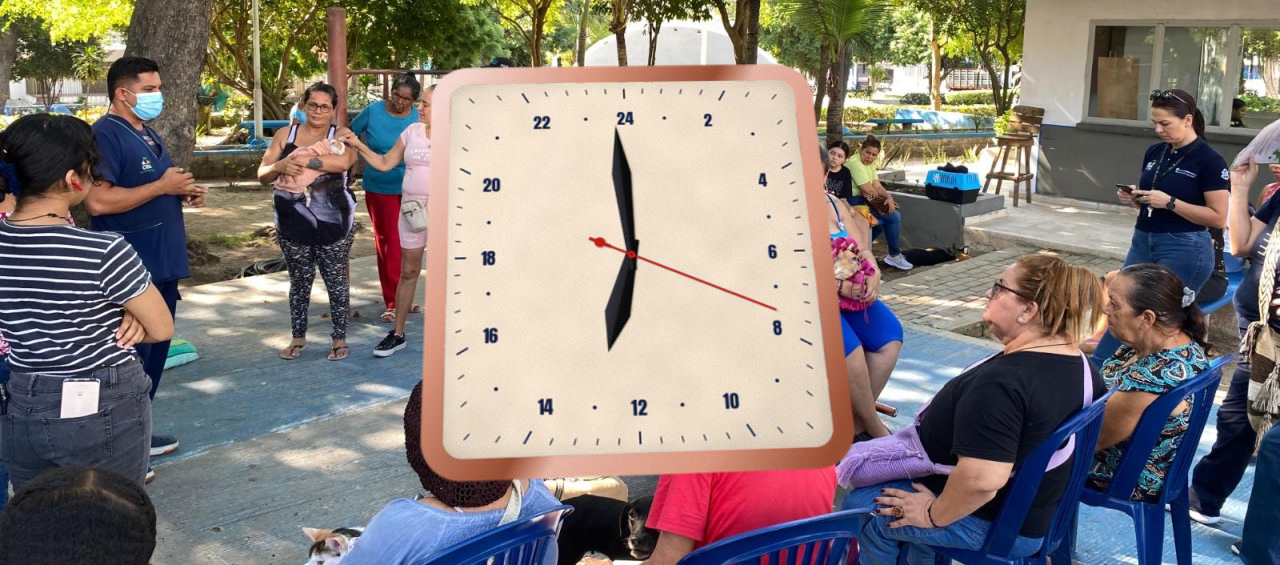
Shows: 12:59:19
